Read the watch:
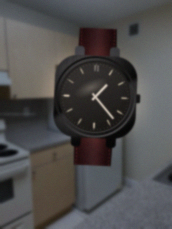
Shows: 1:23
